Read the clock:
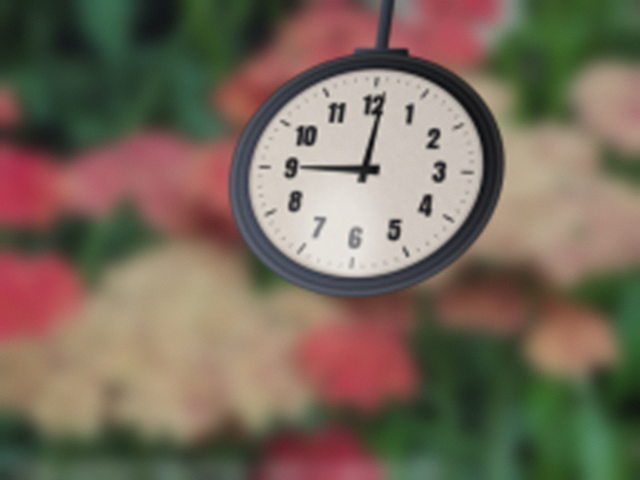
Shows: 9:01
